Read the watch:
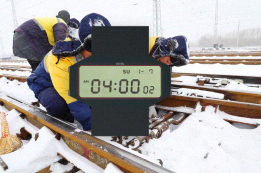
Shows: 4:00:02
